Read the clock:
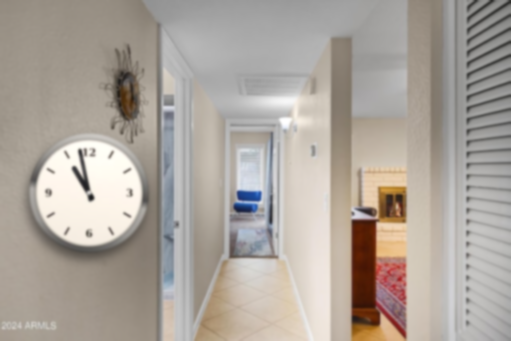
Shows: 10:58
